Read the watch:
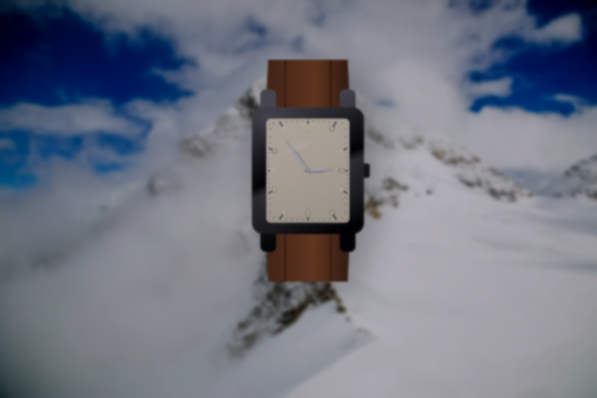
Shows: 2:54
